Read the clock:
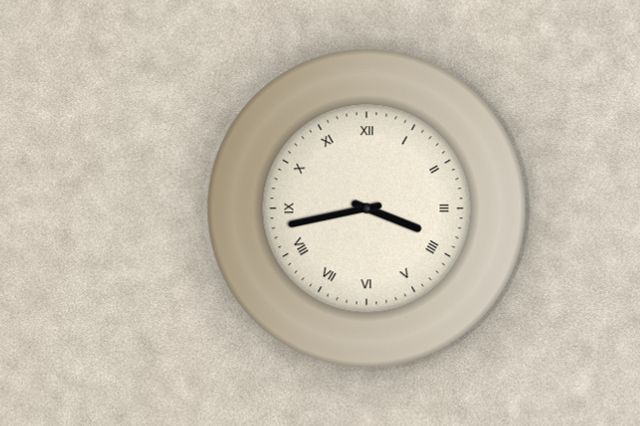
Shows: 3:43
